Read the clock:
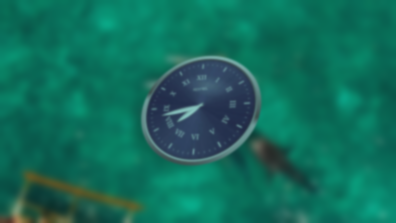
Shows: 7:43
